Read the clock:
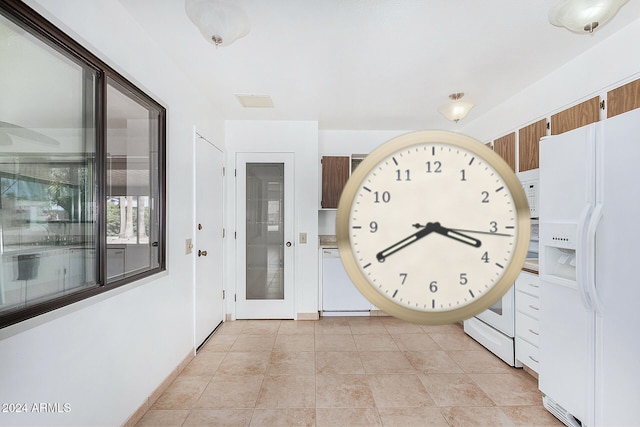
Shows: 3:40:16
